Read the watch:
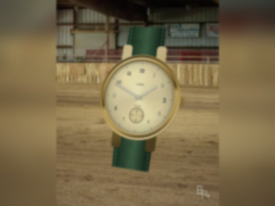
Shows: 1:49
